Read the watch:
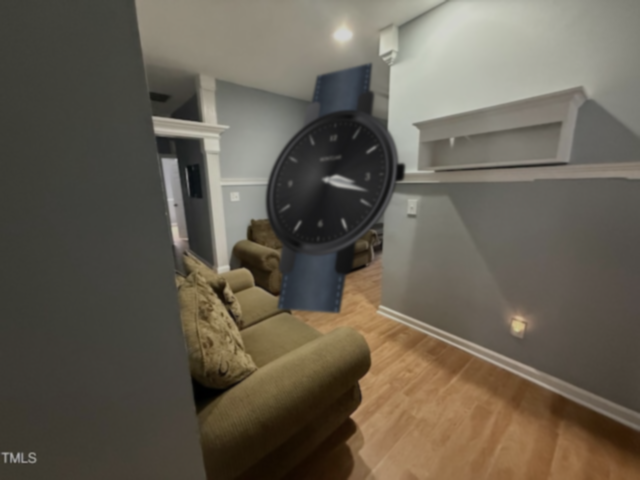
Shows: 3:18
